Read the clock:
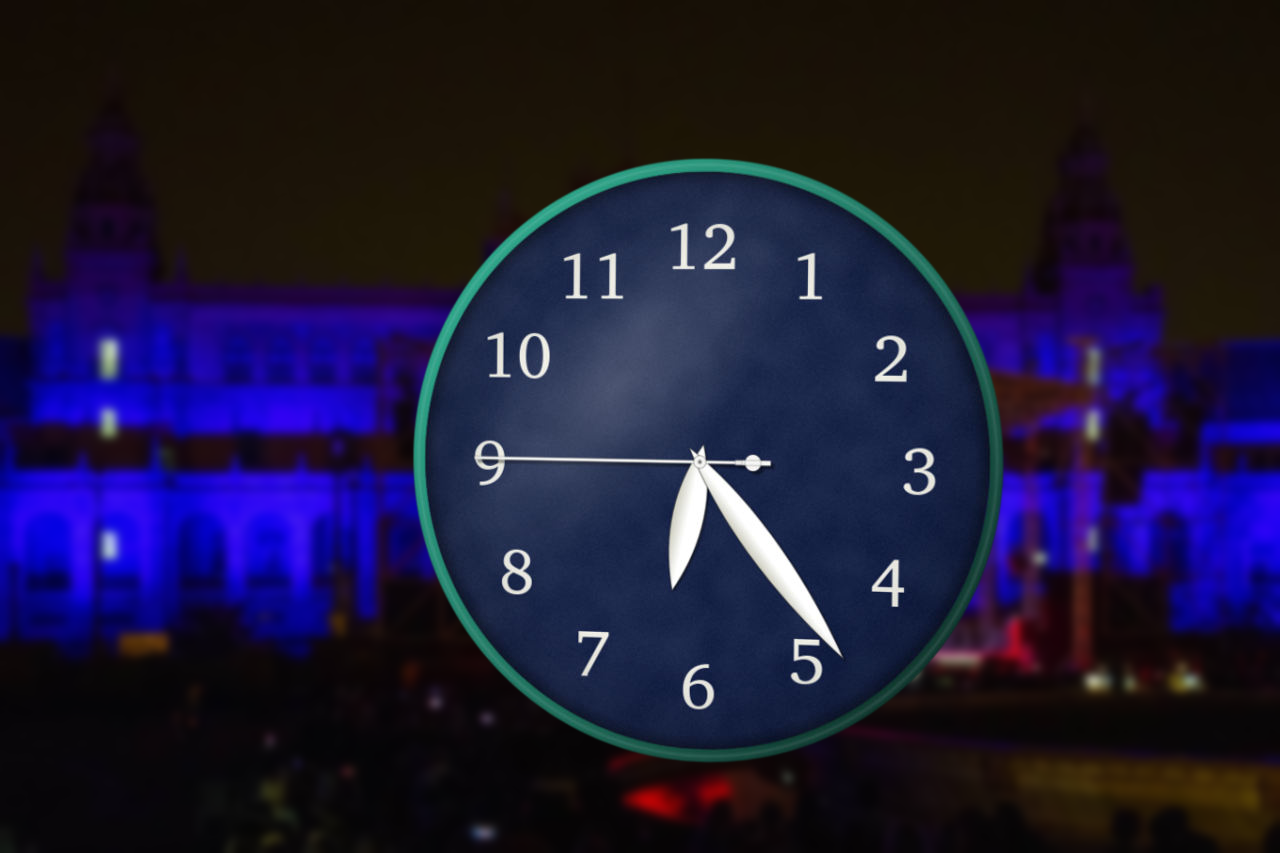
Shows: 6:23:45
